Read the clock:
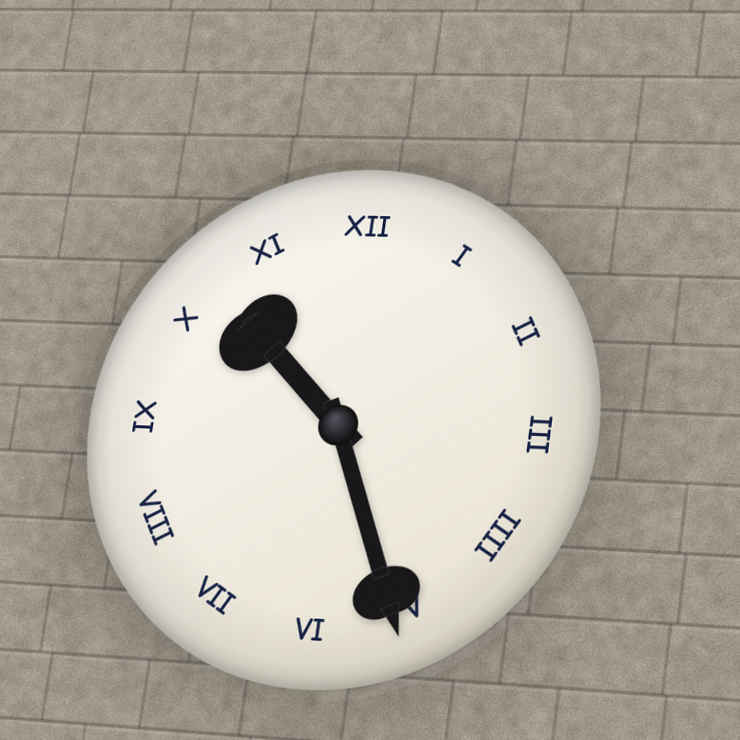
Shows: 10:26
